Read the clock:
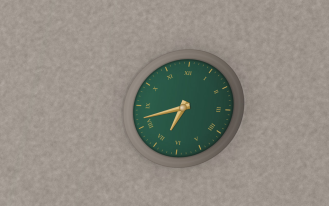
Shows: 6:42
